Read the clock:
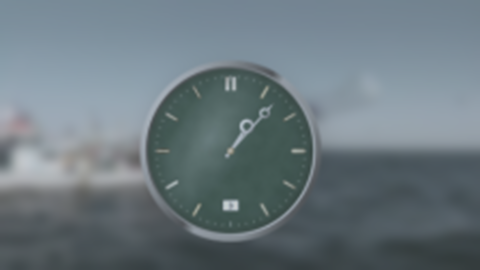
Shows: 1:07
